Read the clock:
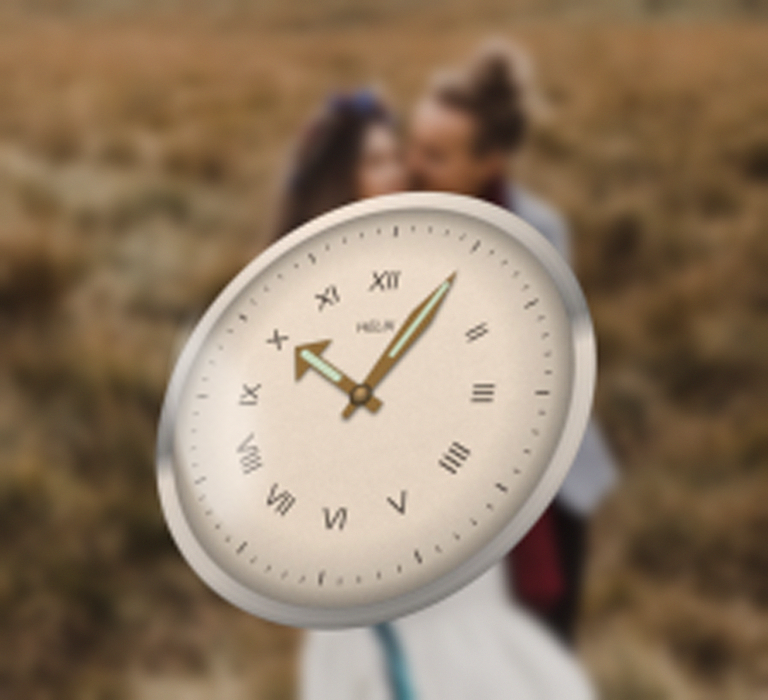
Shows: 10:05
